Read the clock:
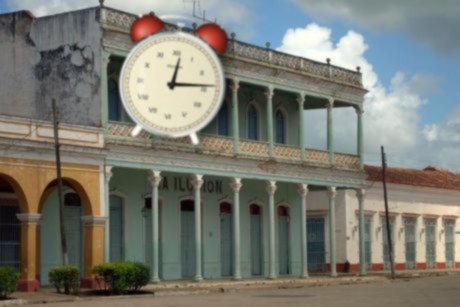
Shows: 12:14
